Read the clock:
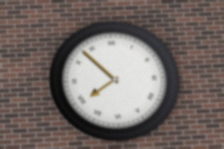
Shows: 7:53
